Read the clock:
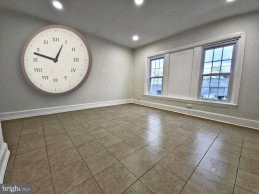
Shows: 12:48
